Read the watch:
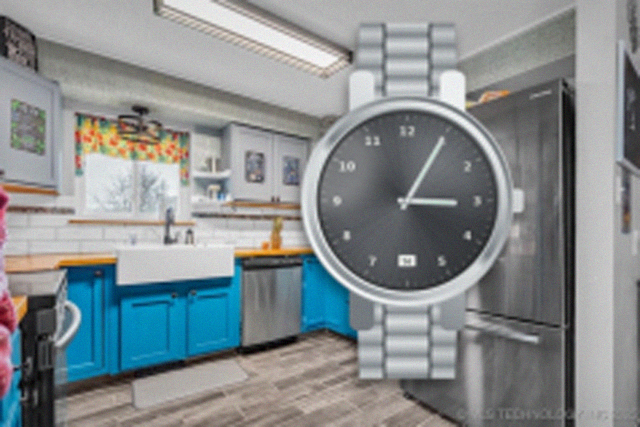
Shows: 3:05
